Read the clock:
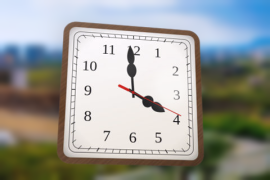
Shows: 3:59:19
